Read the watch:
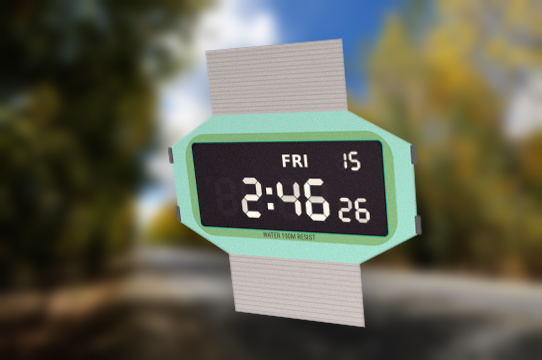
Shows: 2:46:26
